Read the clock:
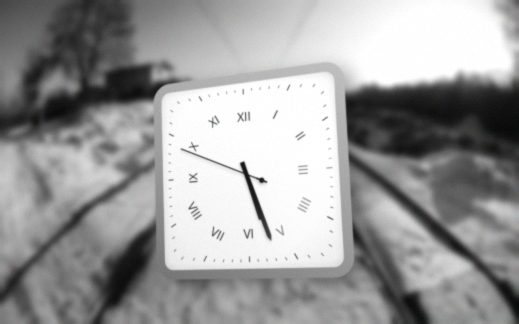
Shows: 5:26:49
